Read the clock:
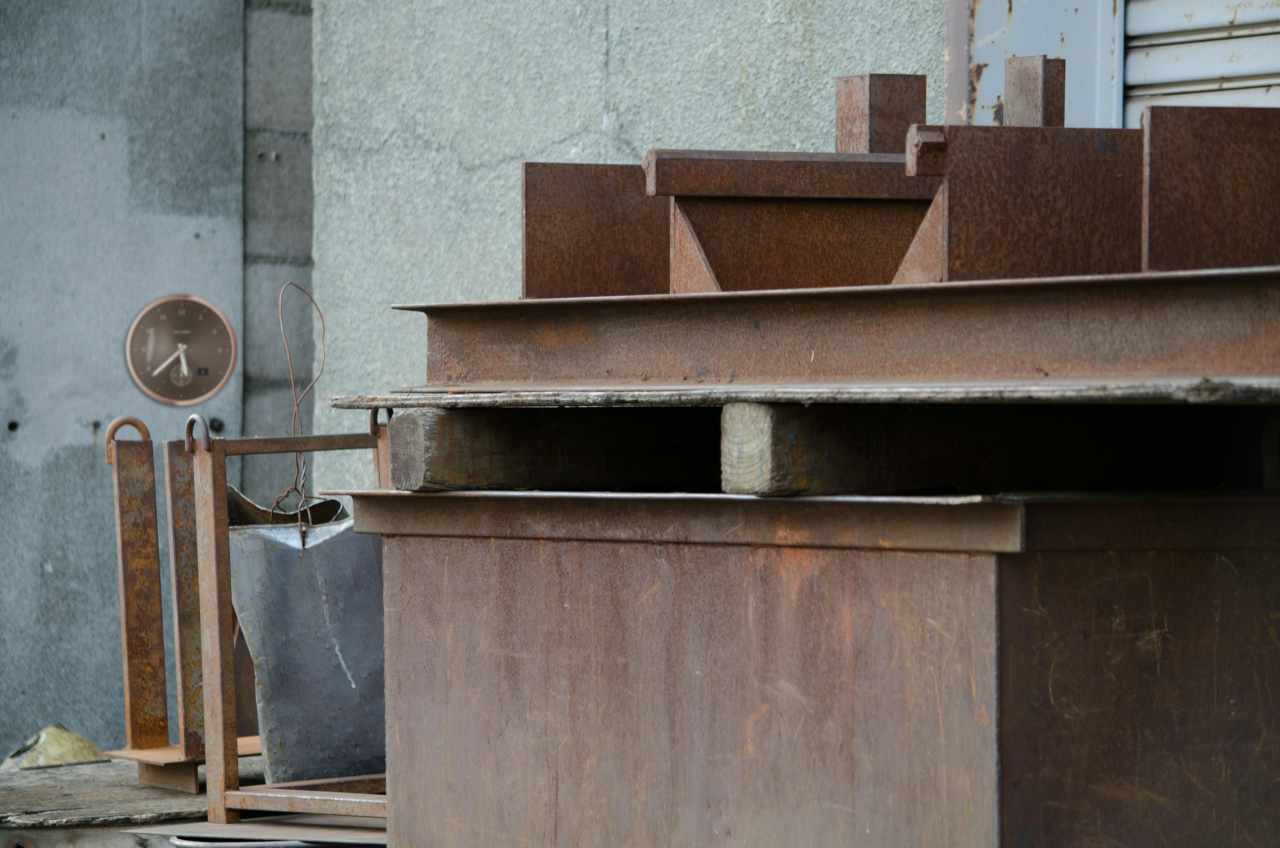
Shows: 5:38
